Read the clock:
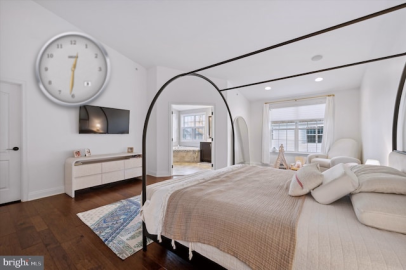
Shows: 12:31
